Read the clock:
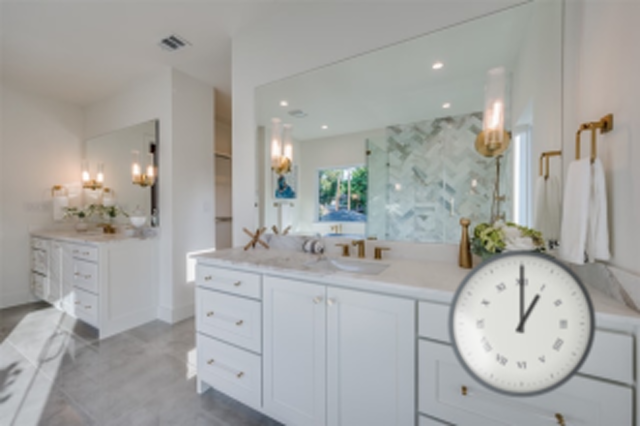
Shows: 1:00
